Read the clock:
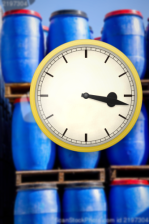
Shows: 3:17
